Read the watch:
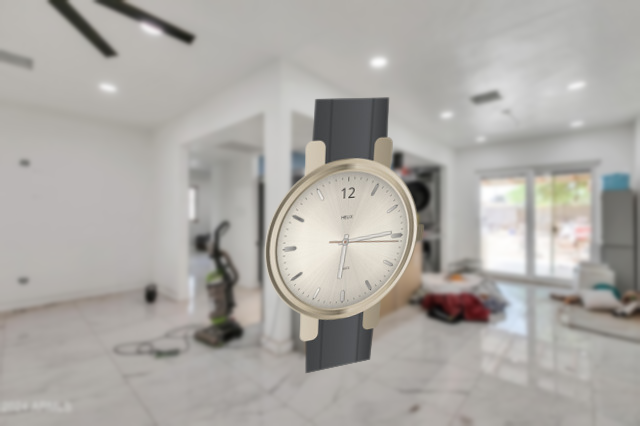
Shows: 6:14:16
